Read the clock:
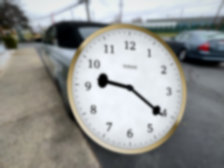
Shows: 9:21
